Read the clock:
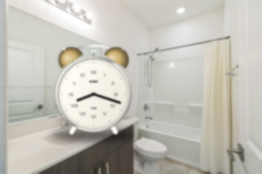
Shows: 8:18
